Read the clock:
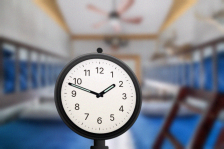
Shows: 1:48
